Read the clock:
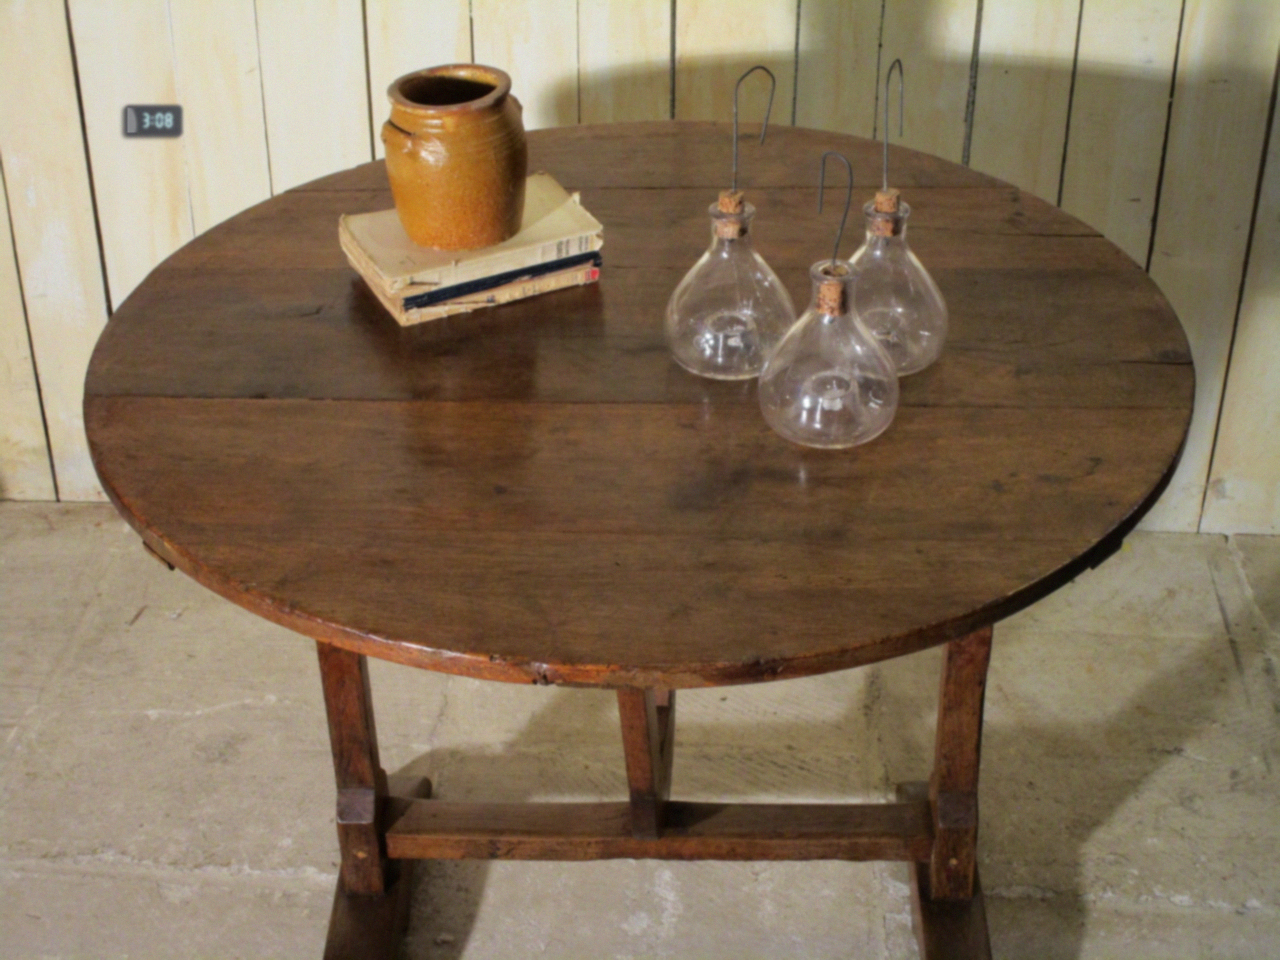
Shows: 3:08
